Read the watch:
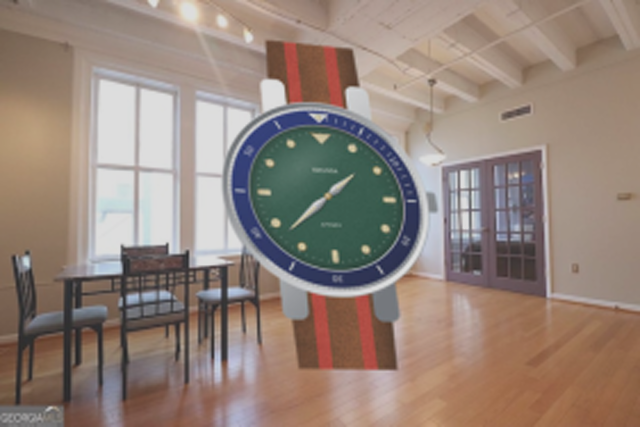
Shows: 1:38
